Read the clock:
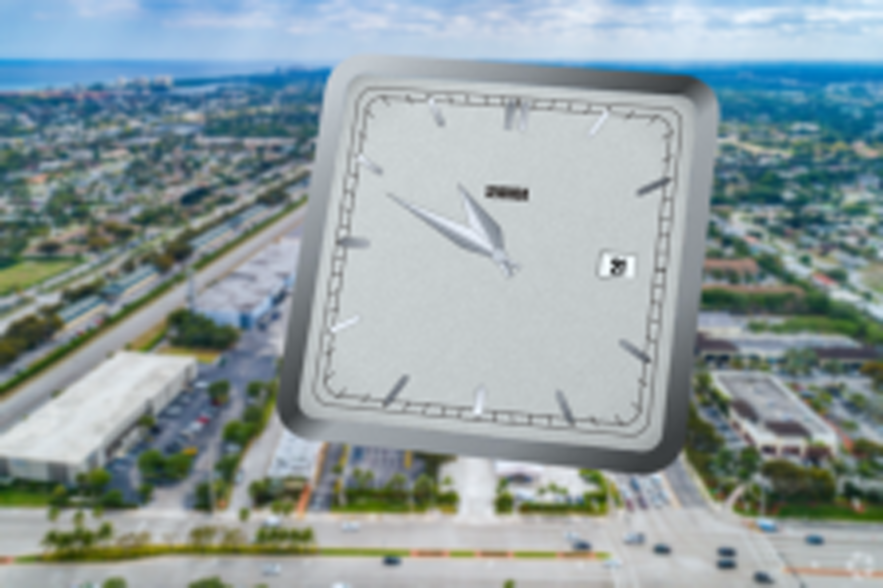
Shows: 10:49
